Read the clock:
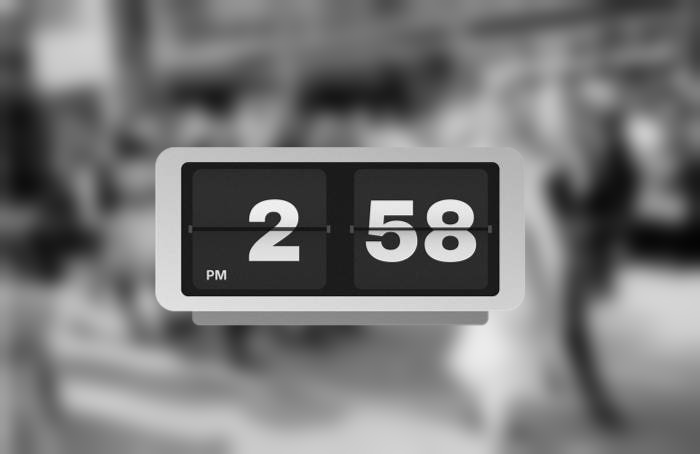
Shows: 2:58
